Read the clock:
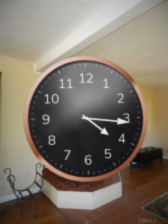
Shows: 4:16
